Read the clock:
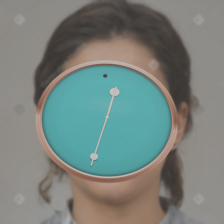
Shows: 12:33
